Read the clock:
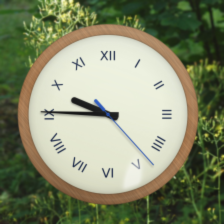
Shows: 9:45:23
